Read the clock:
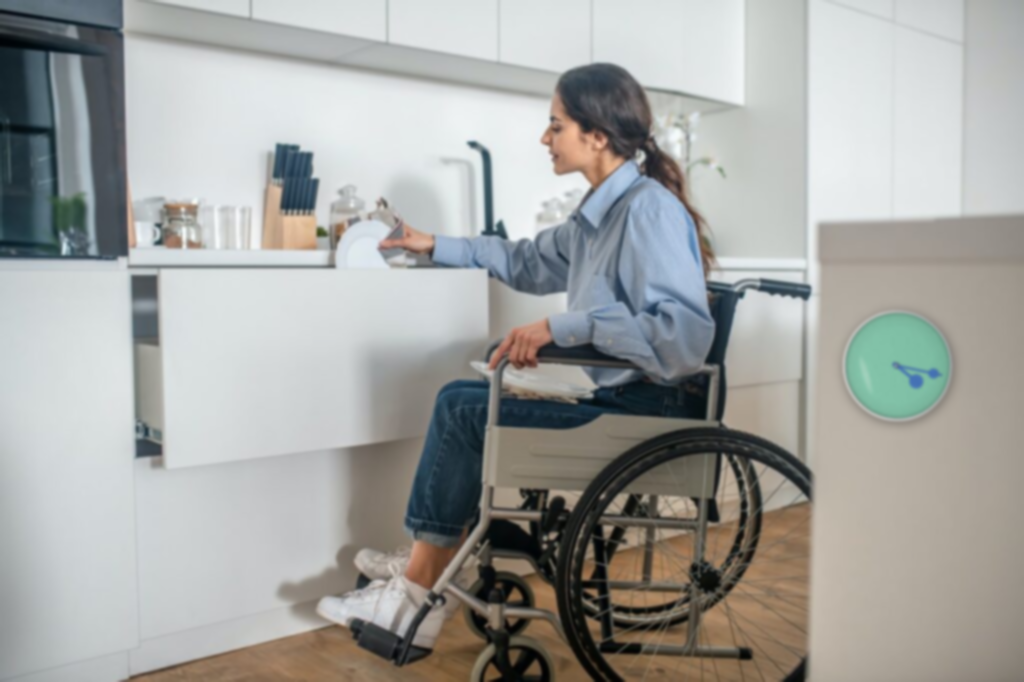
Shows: 4:17
